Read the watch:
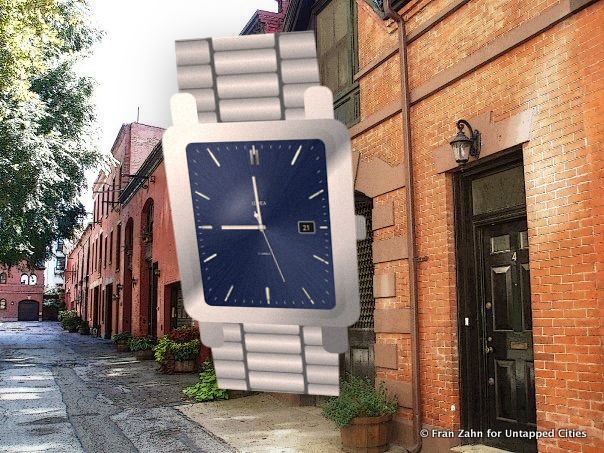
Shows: 8:59:27
